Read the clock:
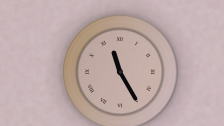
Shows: 11:25
